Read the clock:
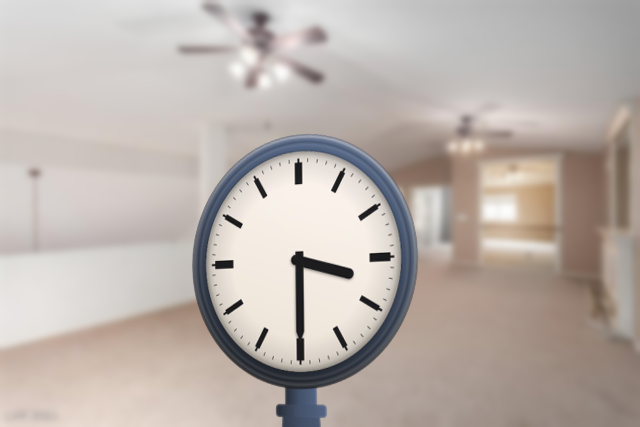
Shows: 3:30
